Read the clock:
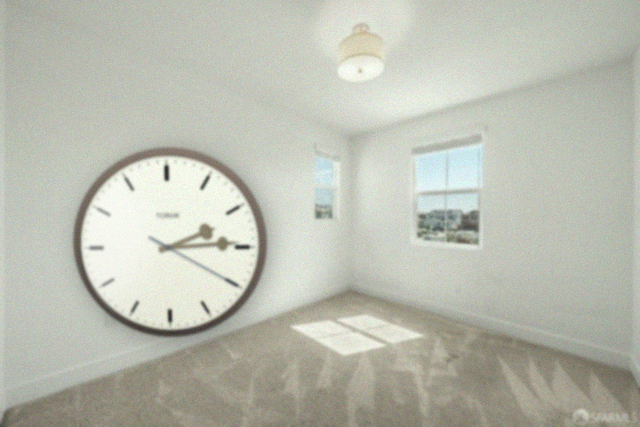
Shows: 2:14:20
